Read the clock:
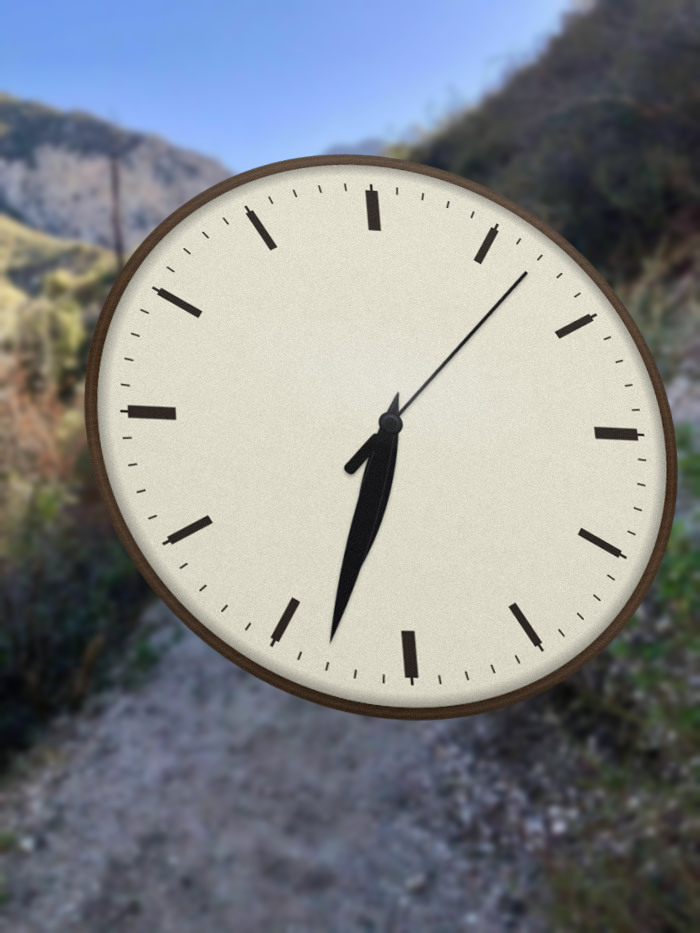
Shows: 6:33:07
